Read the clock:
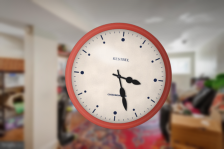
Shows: 3:27
